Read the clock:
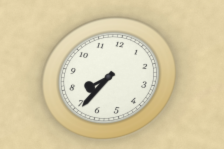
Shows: 7:34
